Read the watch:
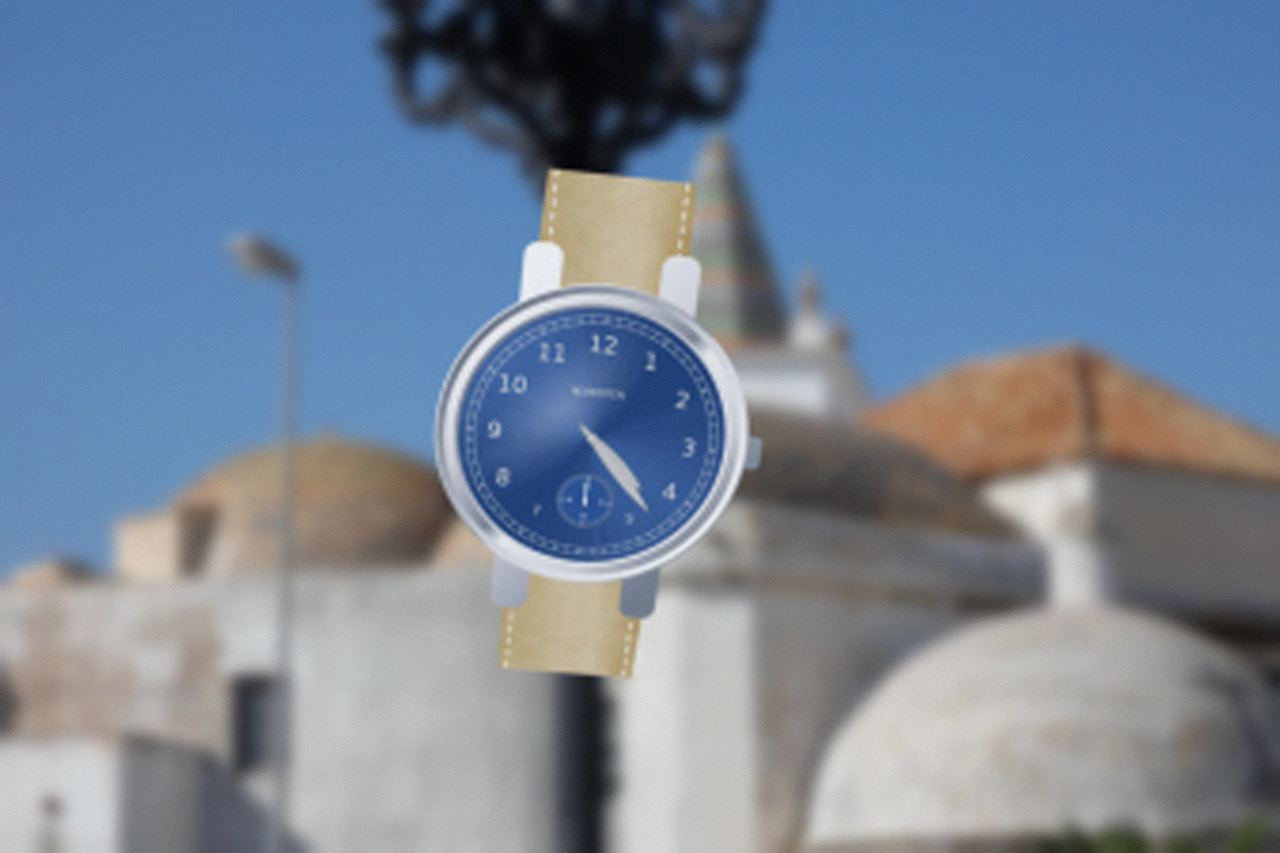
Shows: 4:23
